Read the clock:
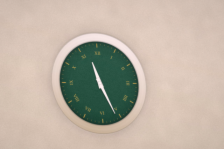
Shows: 11:26
